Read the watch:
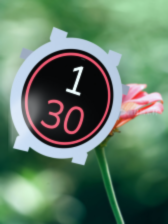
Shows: 1:30
